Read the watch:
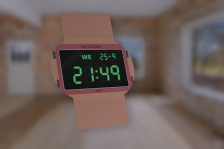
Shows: 21:49
